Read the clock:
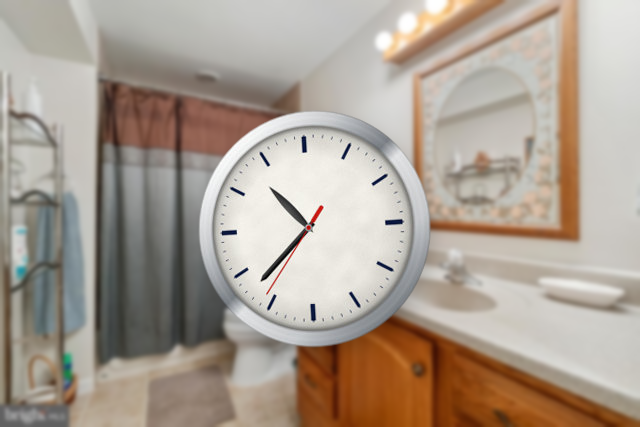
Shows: 10:37:36
